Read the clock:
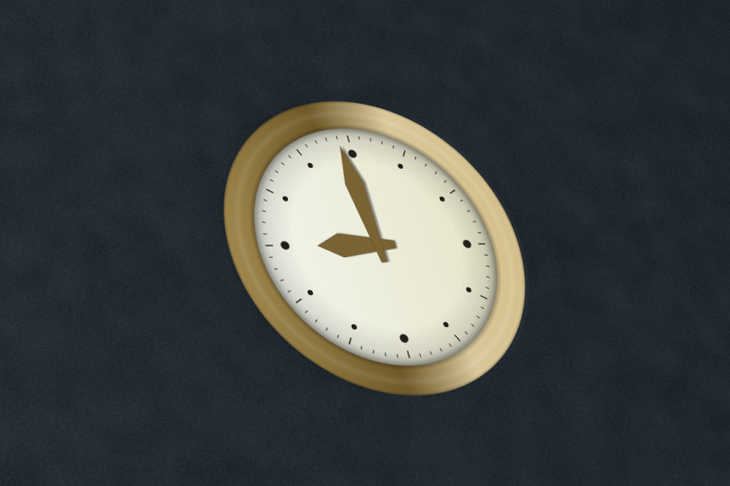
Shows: 8:59
